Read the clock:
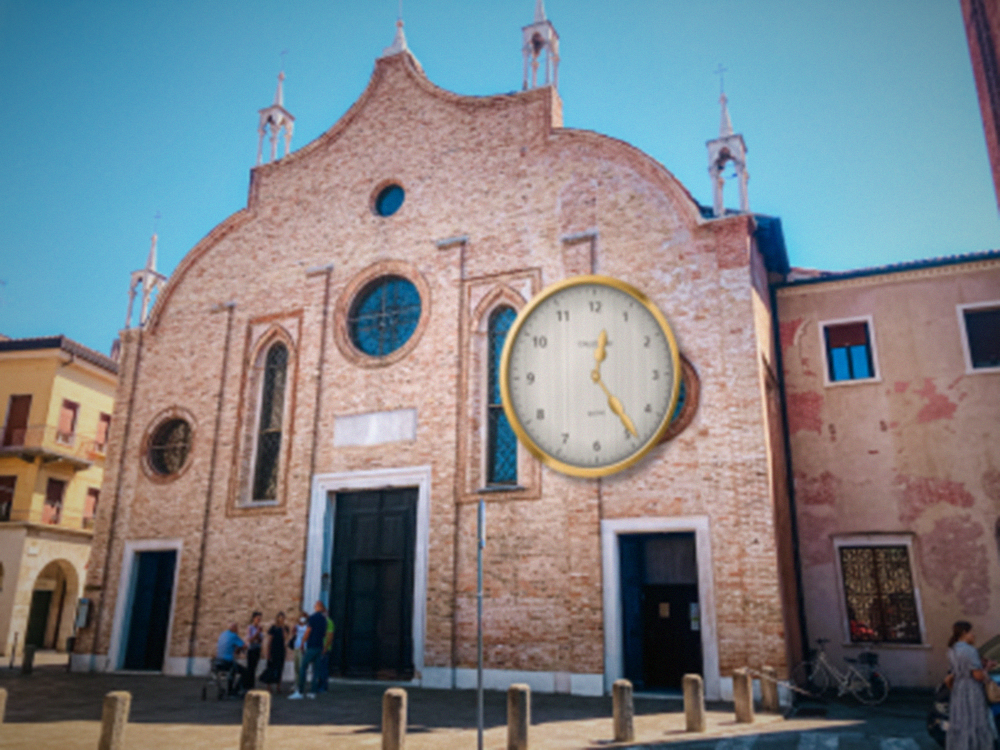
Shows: 12:24
